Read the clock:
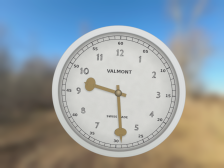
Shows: 9:29
